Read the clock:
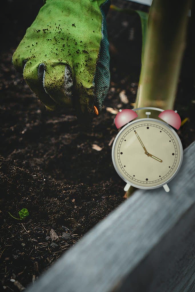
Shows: 3:55
